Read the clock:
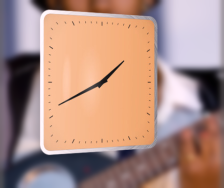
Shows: 1:41
